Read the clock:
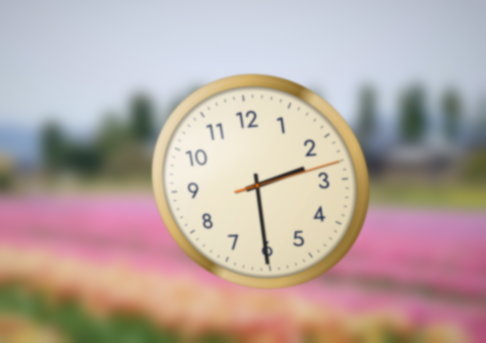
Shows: 2:30:13
